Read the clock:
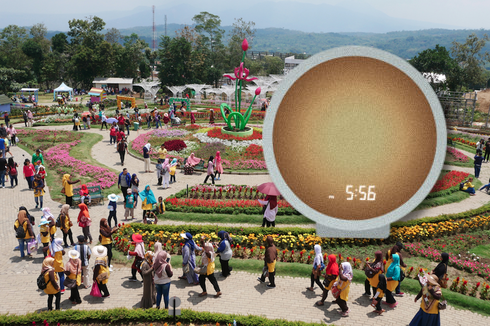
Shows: 5:56
